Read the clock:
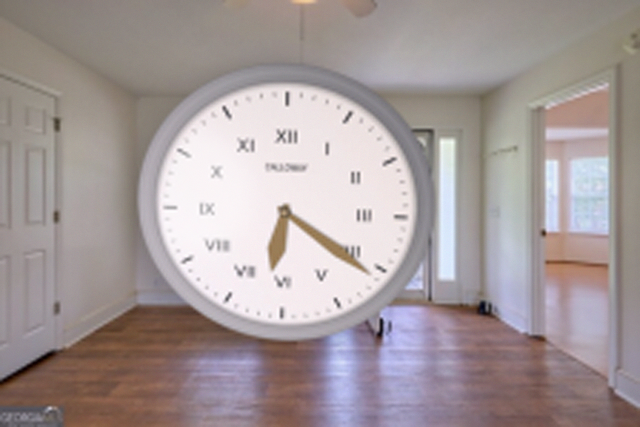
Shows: 6:21
